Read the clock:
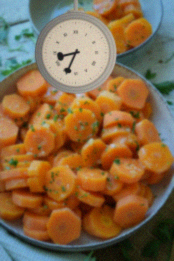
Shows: 8:34
